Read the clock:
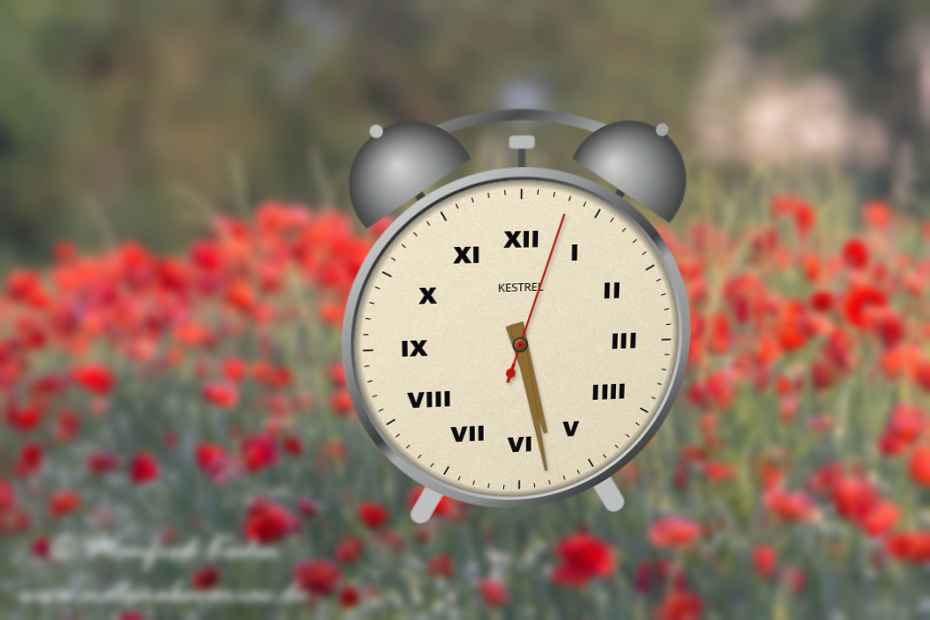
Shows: 5:28:03
